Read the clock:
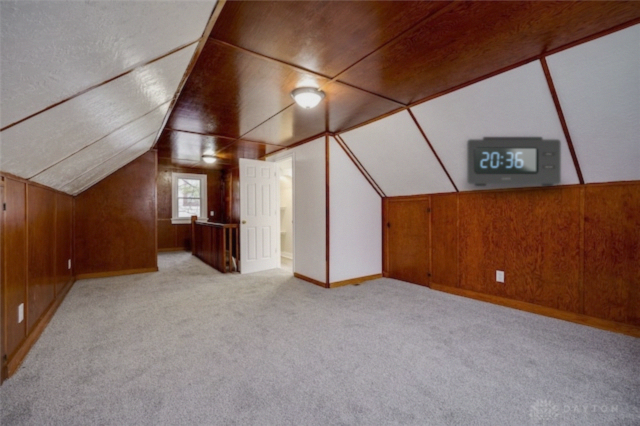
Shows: 20:36
